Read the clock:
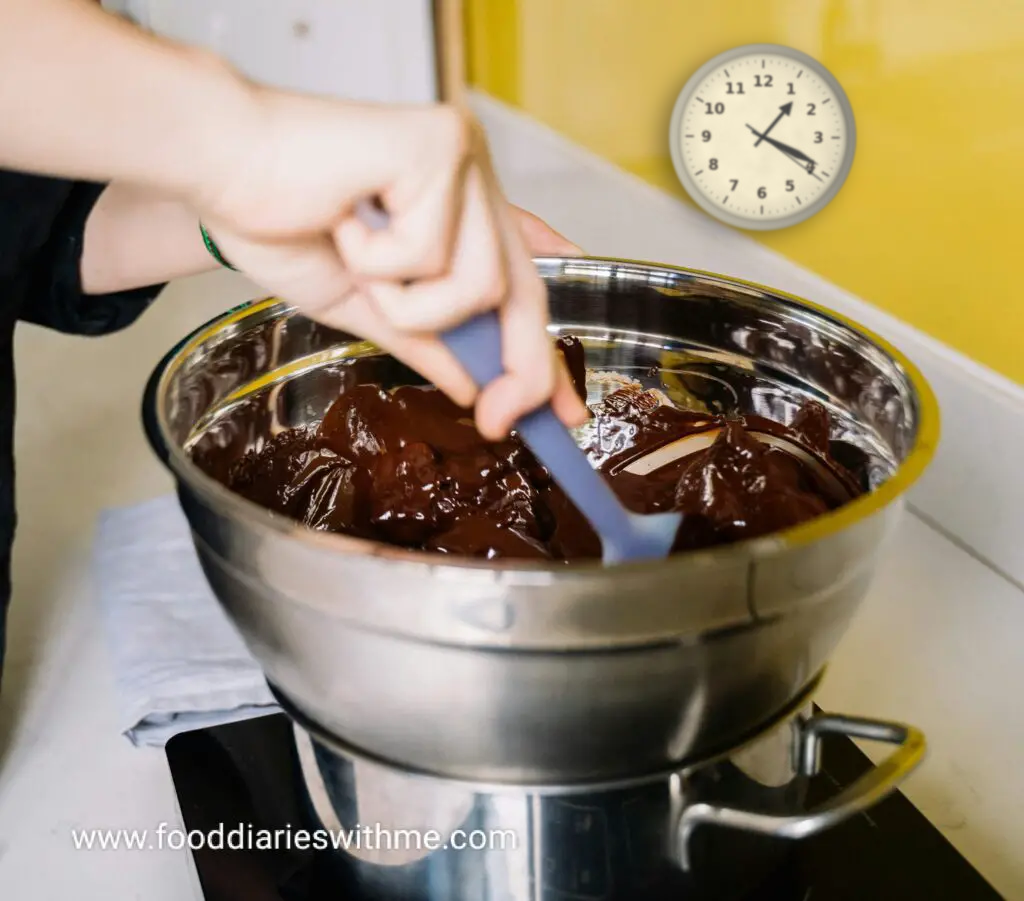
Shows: 1:19:21
